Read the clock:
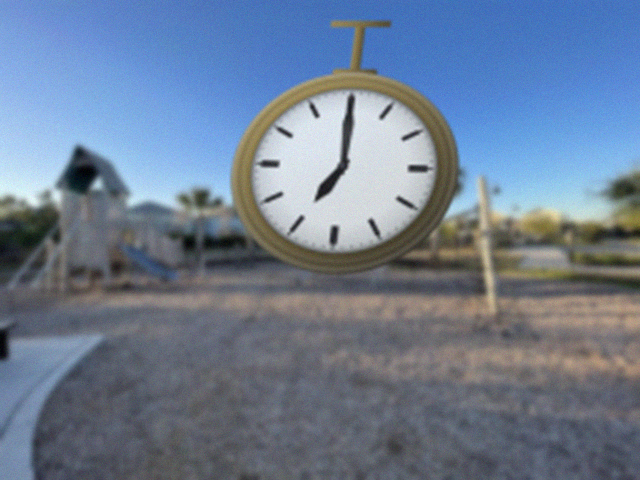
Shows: 7:00
